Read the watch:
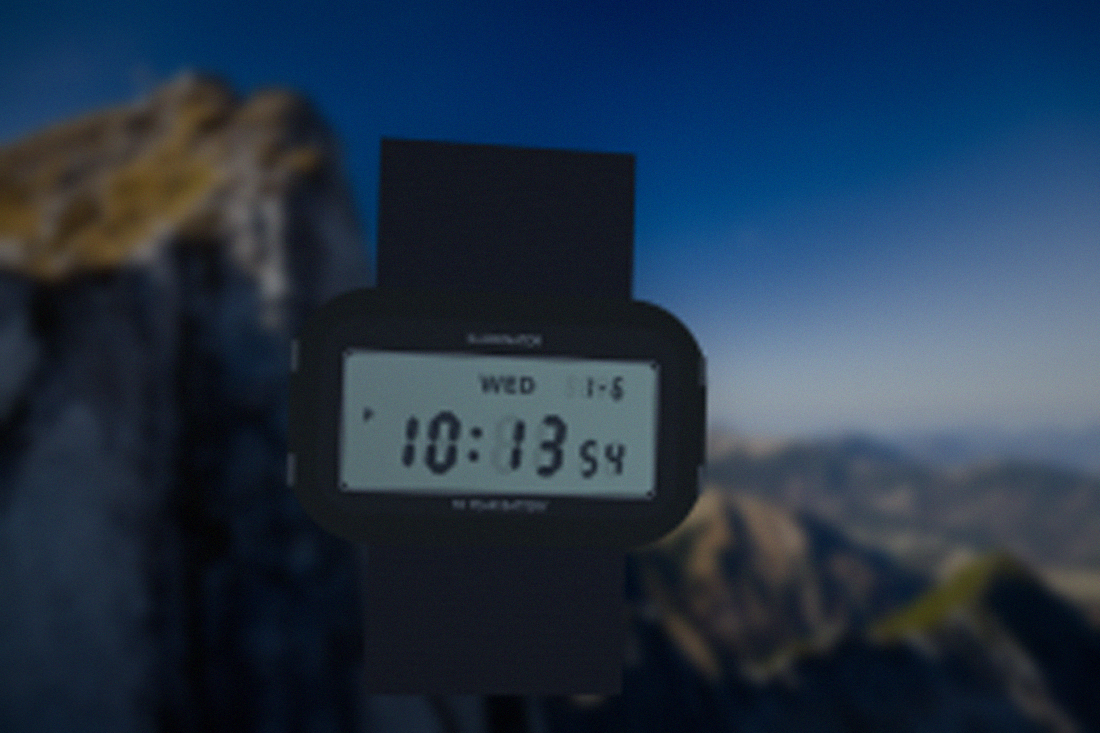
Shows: 10:13:54
